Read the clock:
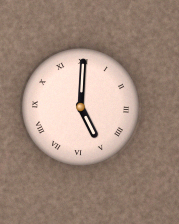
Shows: 5:00
